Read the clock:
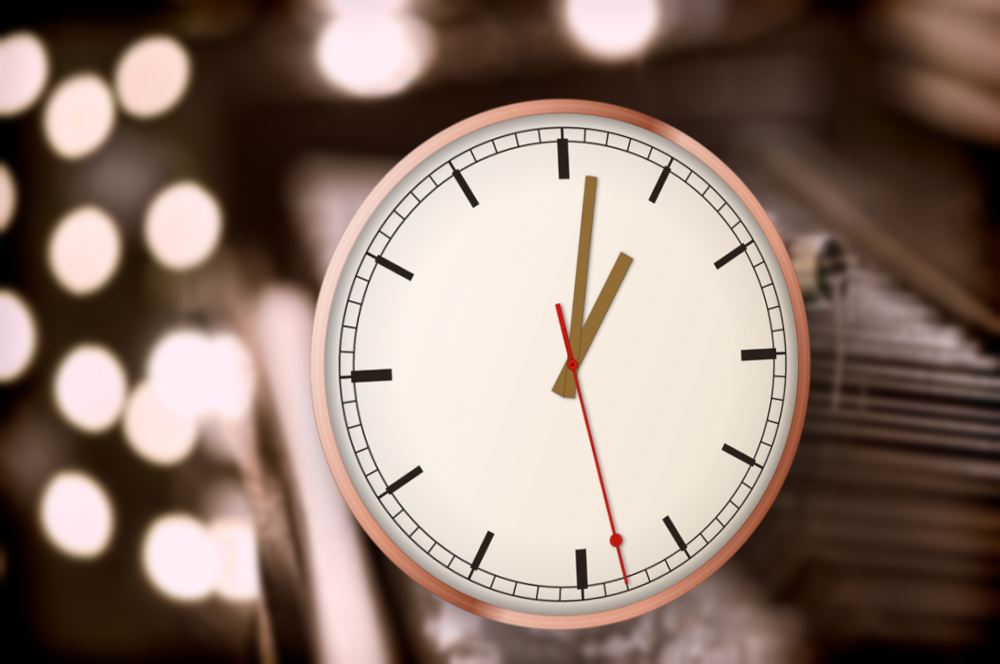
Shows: 1:01:28
